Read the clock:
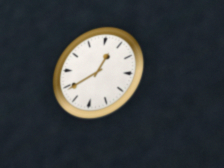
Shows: 12:39
